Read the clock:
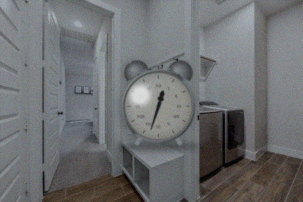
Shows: 12:33
